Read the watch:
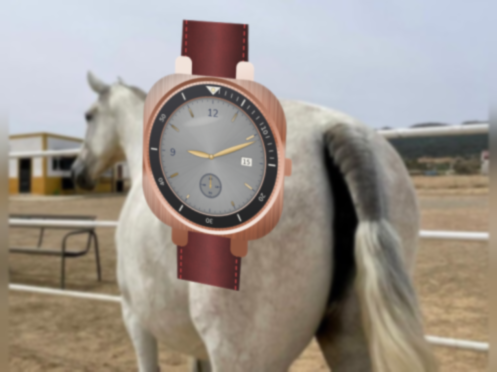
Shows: 9:11
